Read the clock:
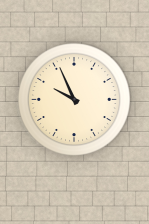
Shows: 9:56
